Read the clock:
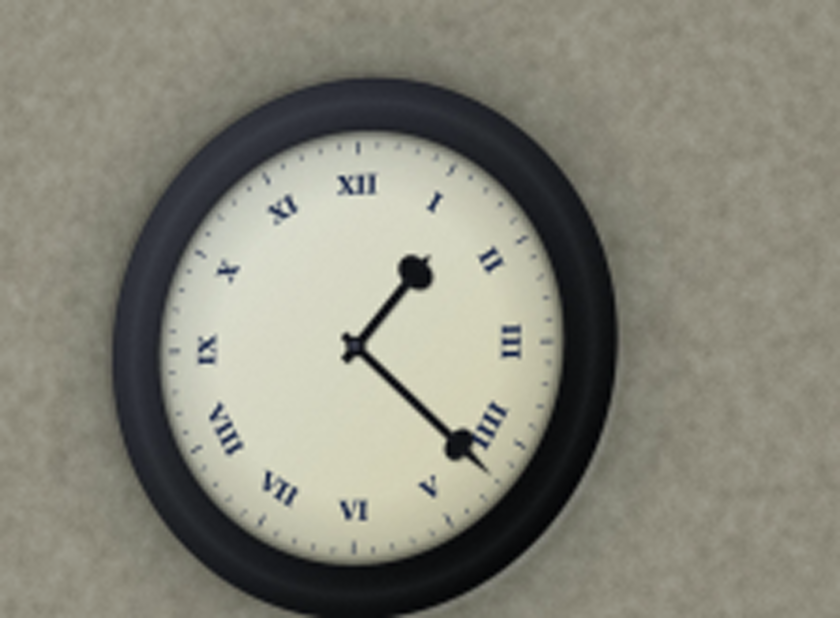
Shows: 1:22
